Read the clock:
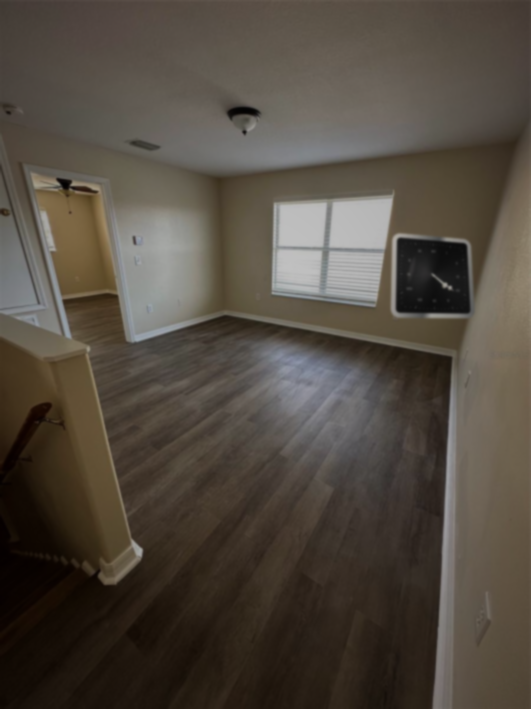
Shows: 4:21
